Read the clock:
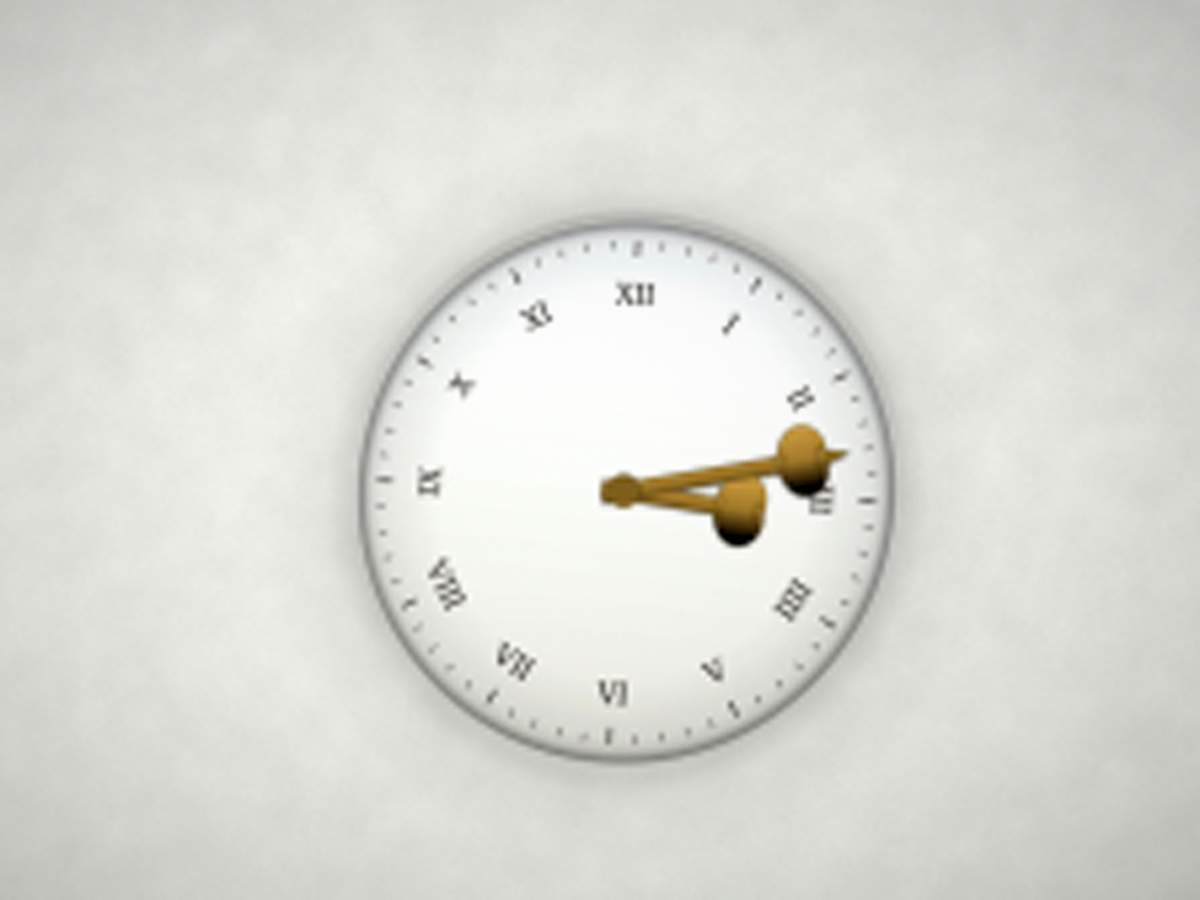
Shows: 3:13
